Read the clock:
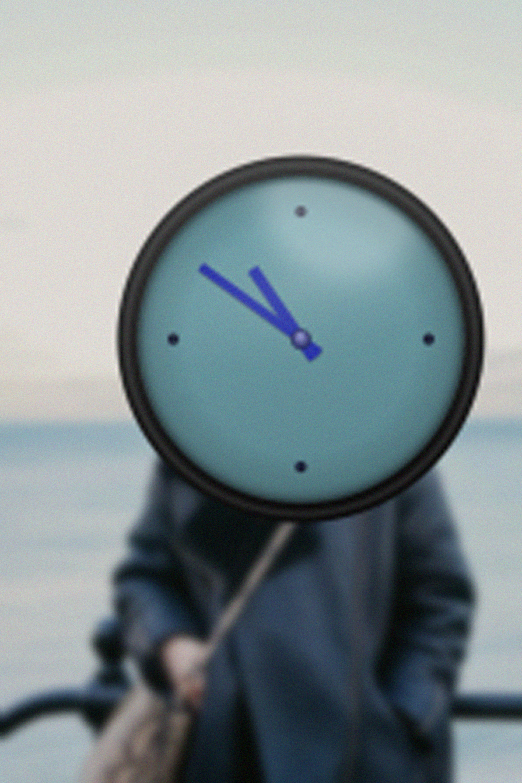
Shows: 10:51
